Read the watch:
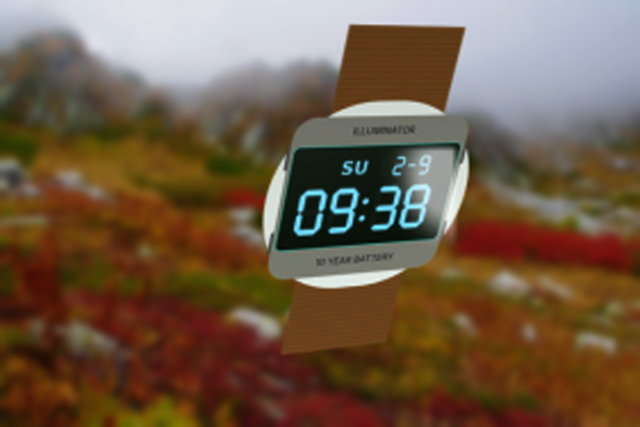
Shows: 9:38
